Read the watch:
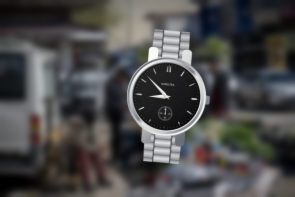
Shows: 8:52
